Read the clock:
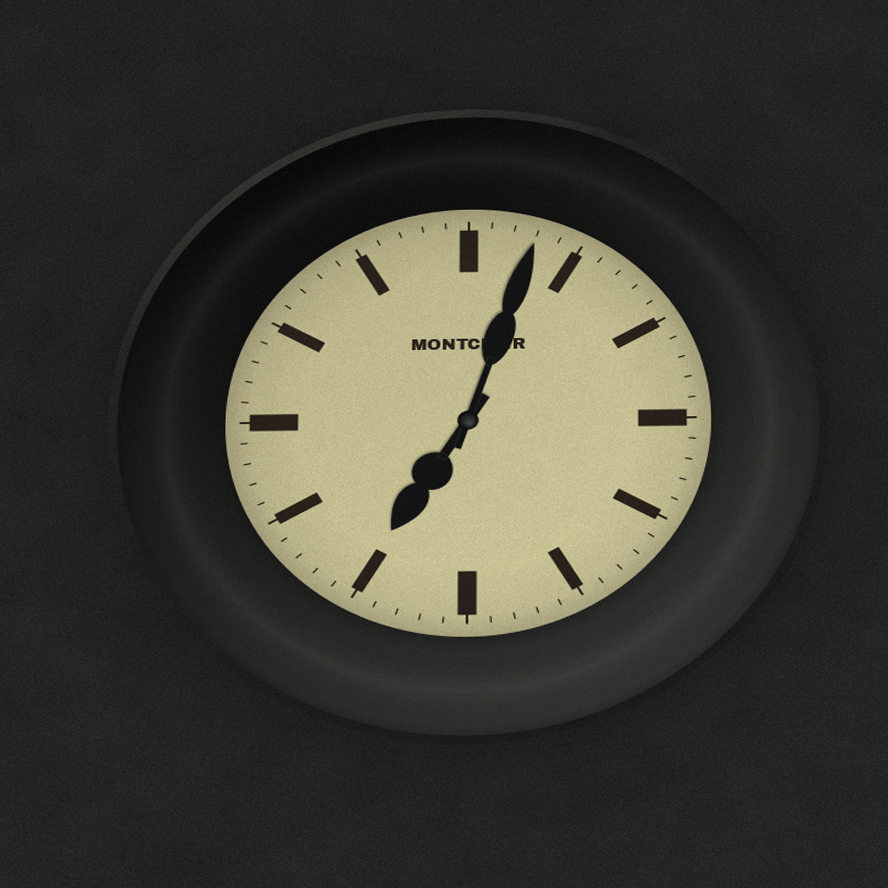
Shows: 7:03
